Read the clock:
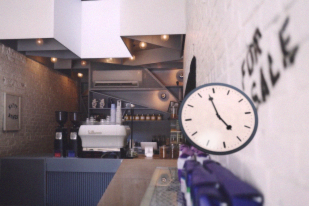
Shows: 4:58
